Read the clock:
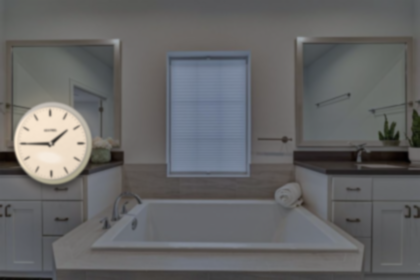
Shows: 1:45
